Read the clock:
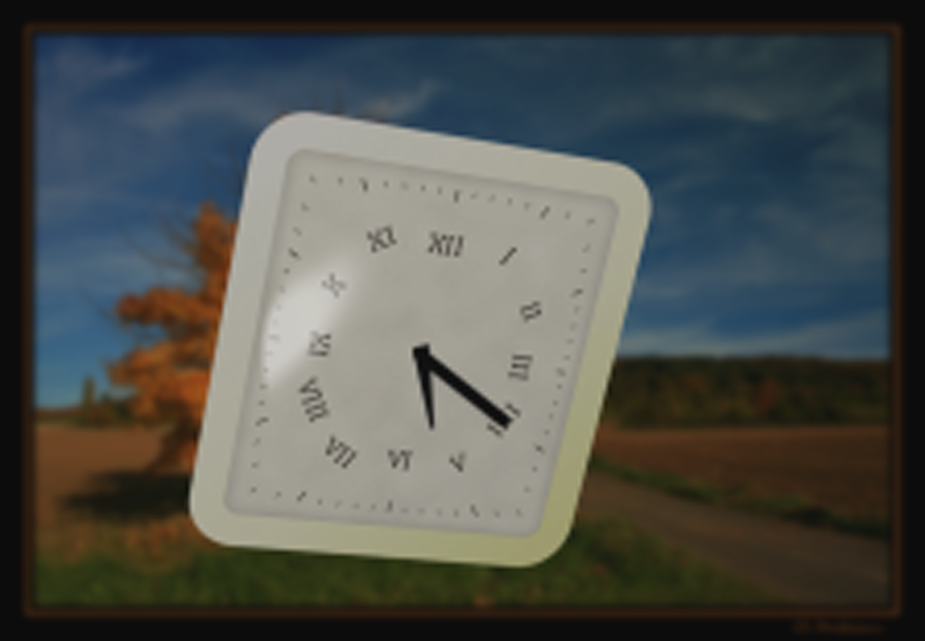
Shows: 5:20
